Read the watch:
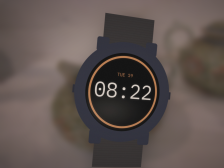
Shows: 8:22
